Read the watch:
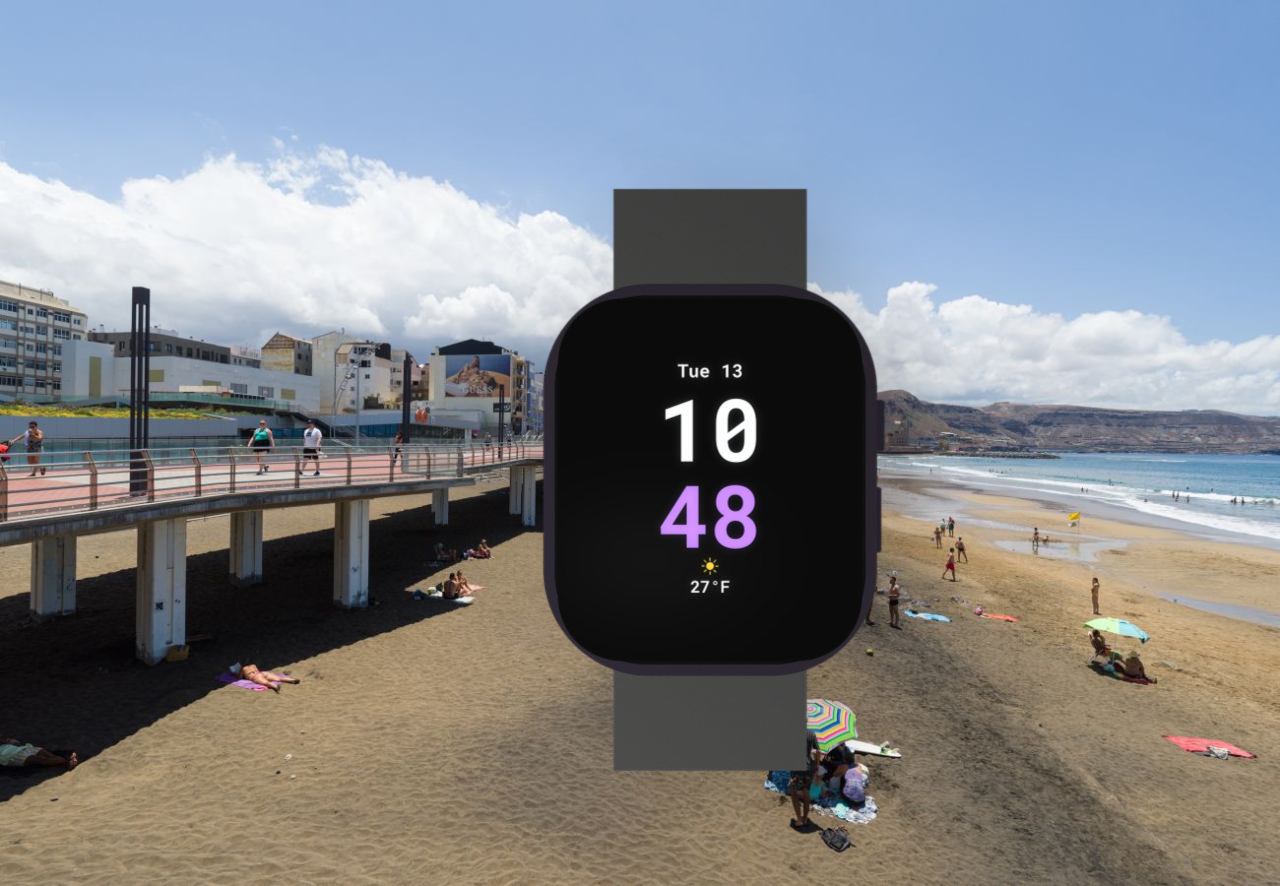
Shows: 10:48
